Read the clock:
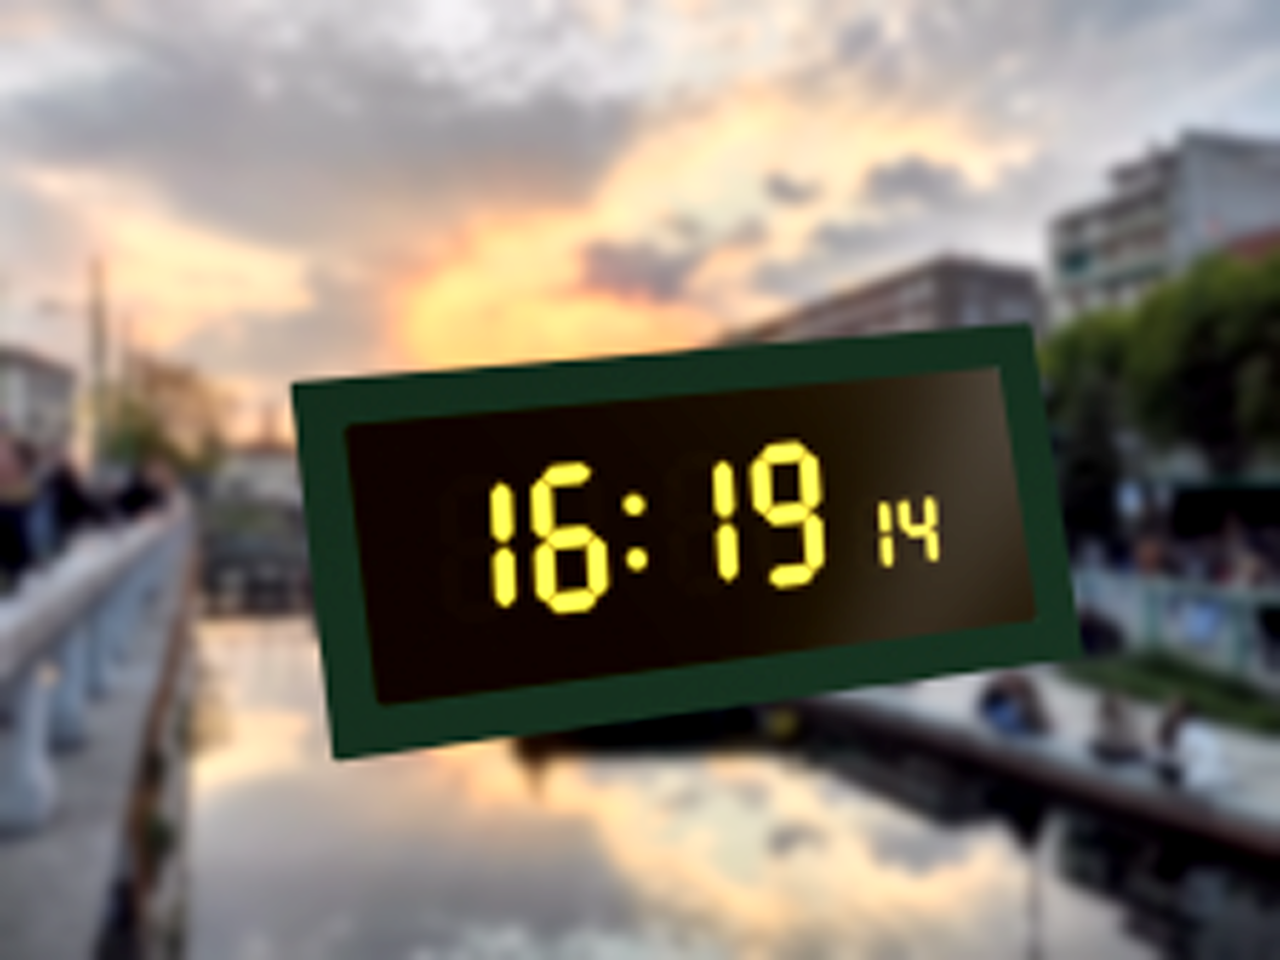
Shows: 16:19:14
